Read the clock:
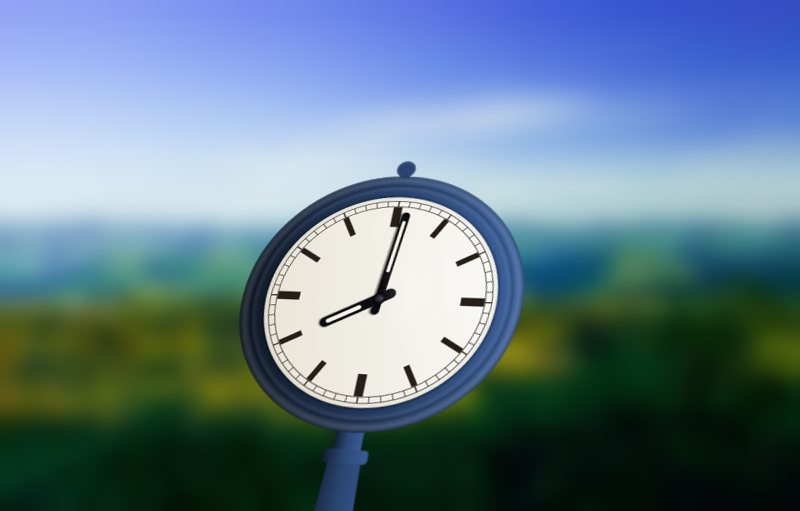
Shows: 8:01
